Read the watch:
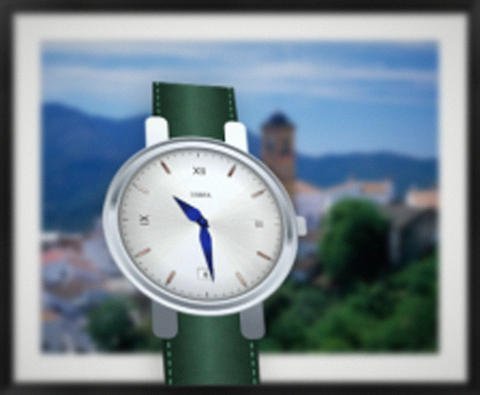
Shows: 10:29
